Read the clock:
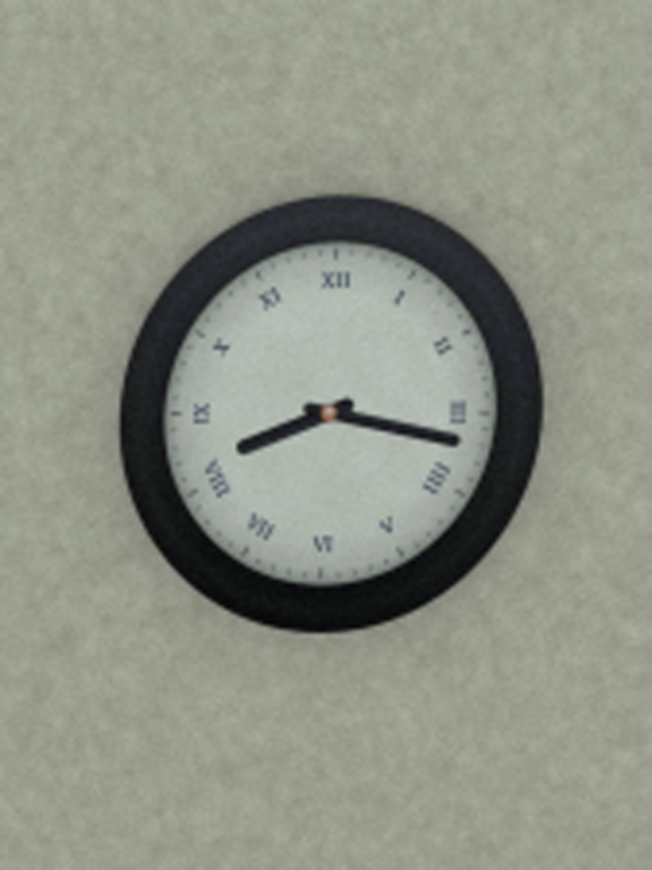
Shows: 8:17
